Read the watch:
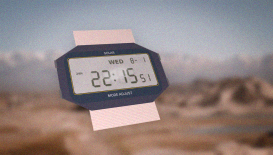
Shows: 22:15:51
